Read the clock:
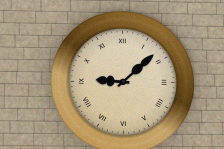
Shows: 9:08
